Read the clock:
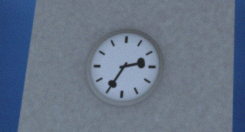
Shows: 2:35
